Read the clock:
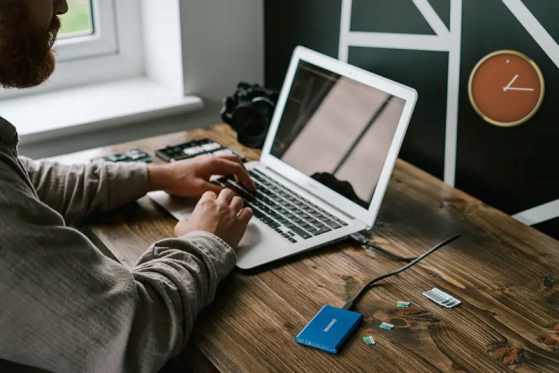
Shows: 1:15
